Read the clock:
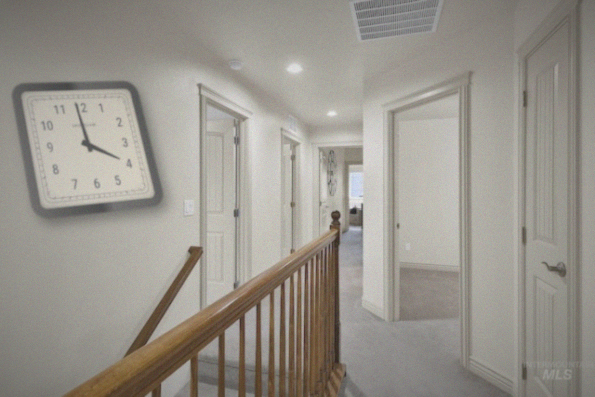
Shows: 3:59
